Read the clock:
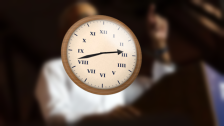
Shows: 2:42
